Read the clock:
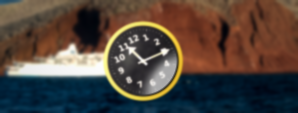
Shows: 11:15
